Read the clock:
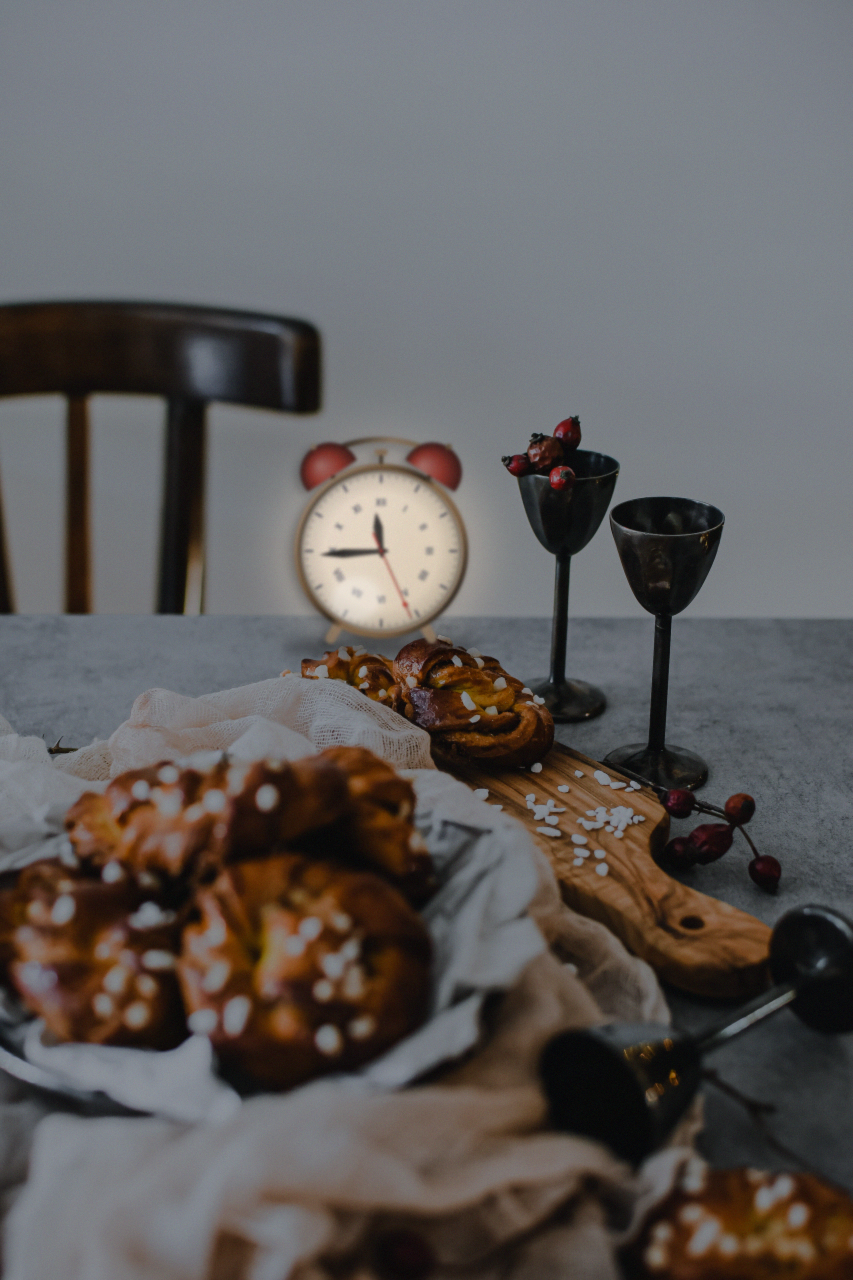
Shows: 11:44:26
